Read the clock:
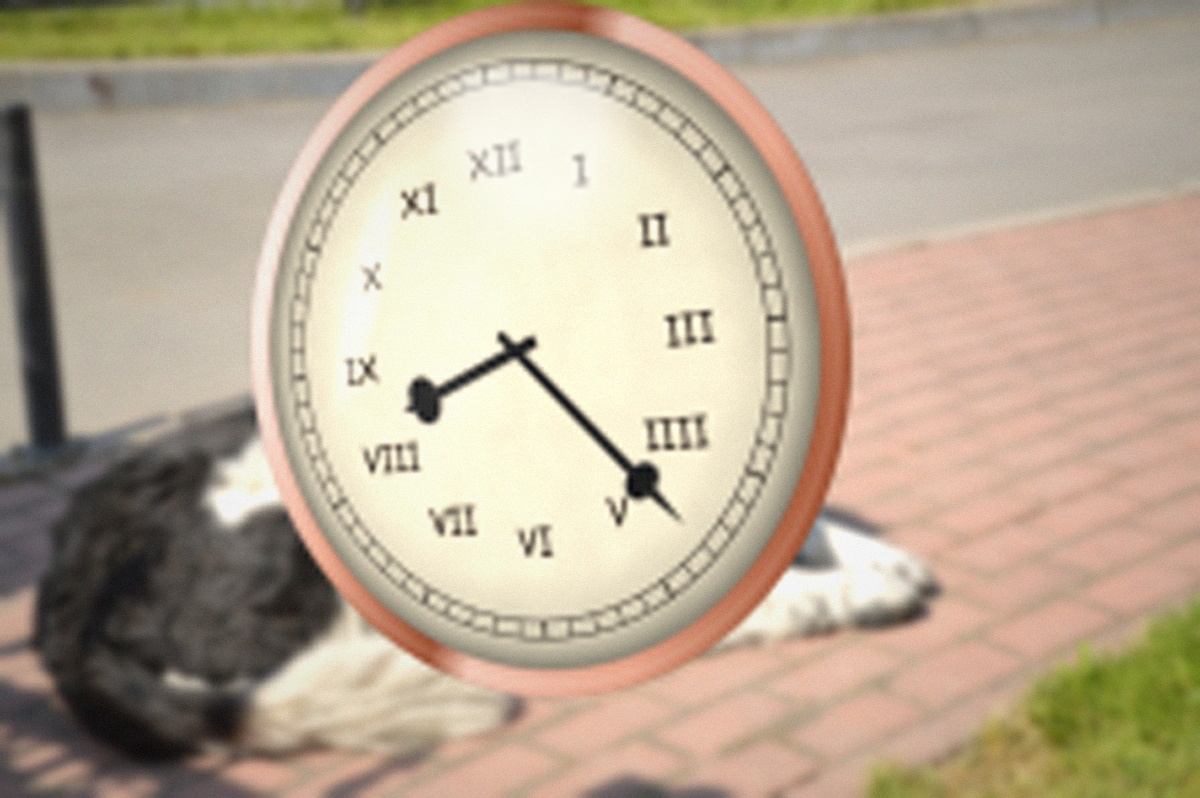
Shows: 8:23
